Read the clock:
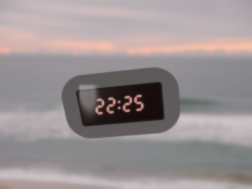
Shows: 22:25
